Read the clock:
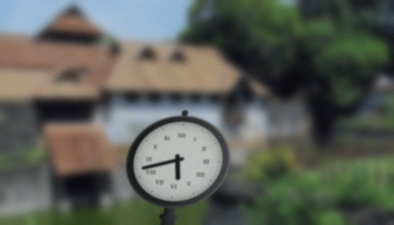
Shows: 5:42
